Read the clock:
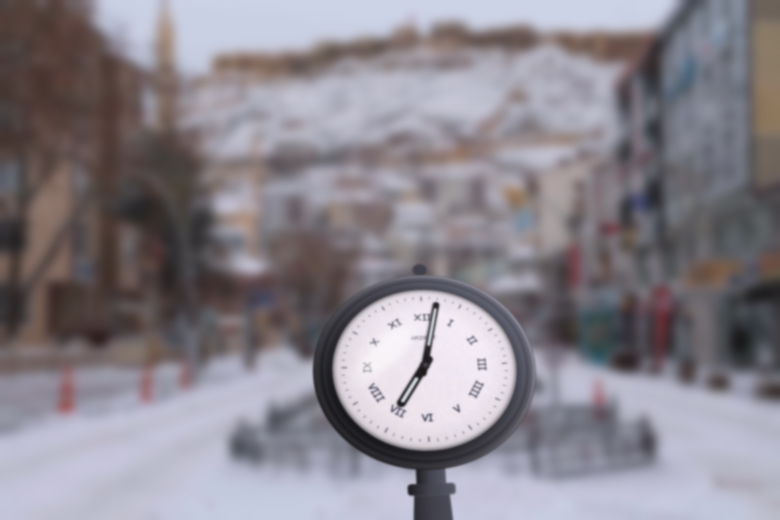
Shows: 7:02
